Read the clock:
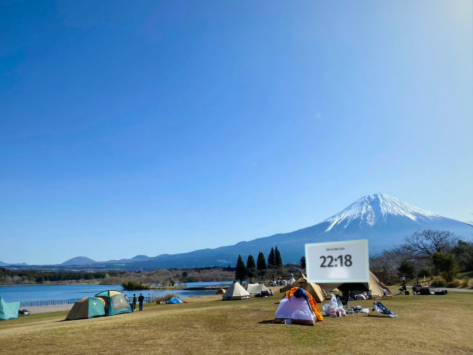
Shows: 22:18
